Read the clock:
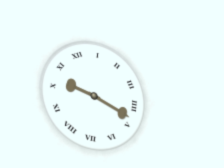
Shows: 10:23
